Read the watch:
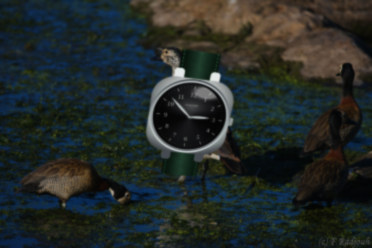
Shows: 2:52
